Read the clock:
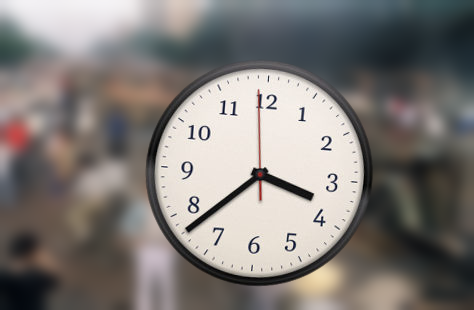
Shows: 3:37:59
